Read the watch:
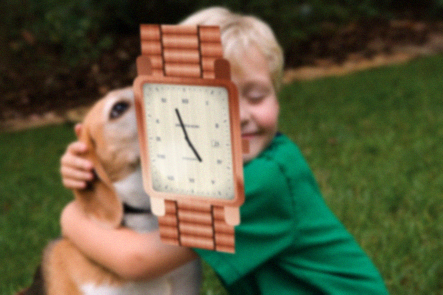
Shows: 4:57
